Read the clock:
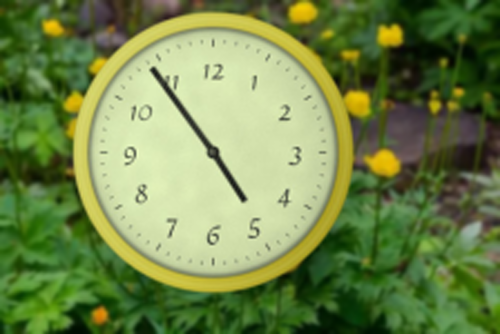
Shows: 4:54
